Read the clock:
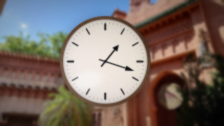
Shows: 1:18
